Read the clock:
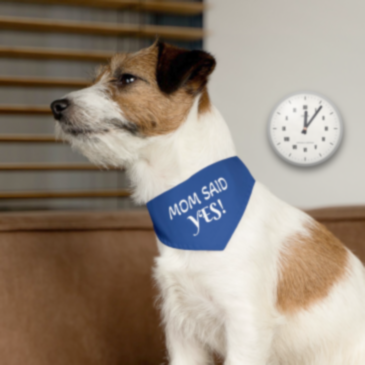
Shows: 12:06
